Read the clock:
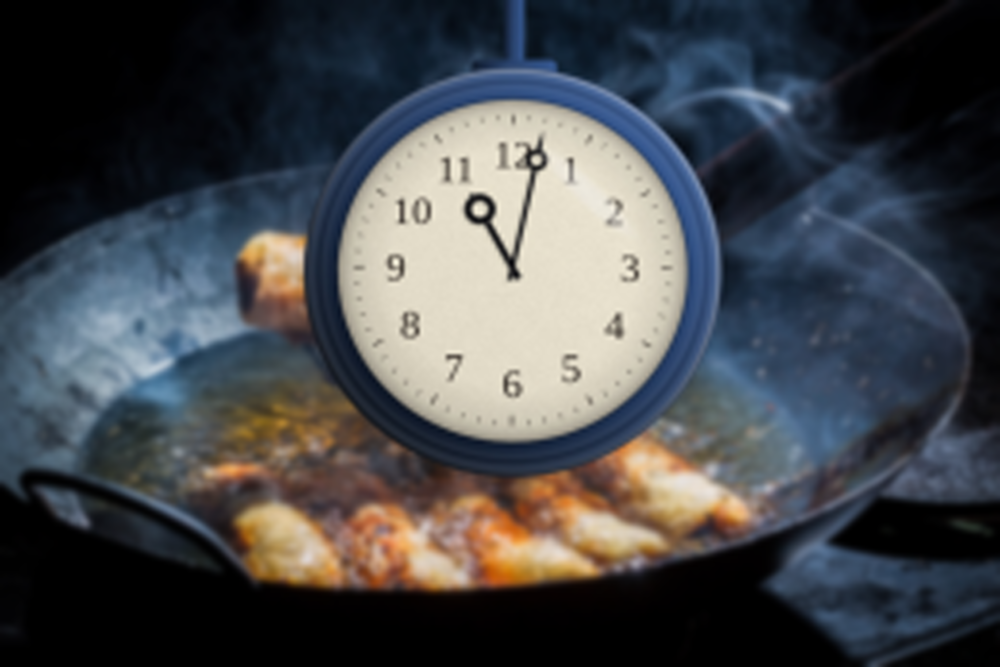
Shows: 11:02
